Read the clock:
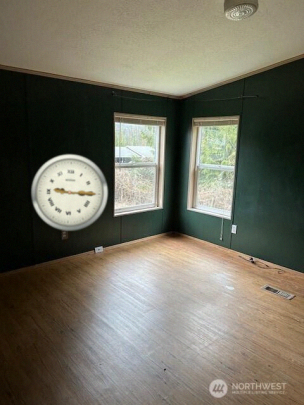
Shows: 9:15
